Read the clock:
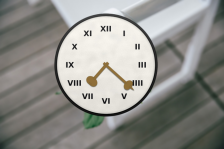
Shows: 7:22
